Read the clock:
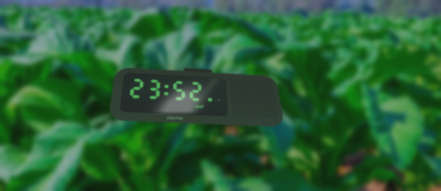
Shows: 23:52
